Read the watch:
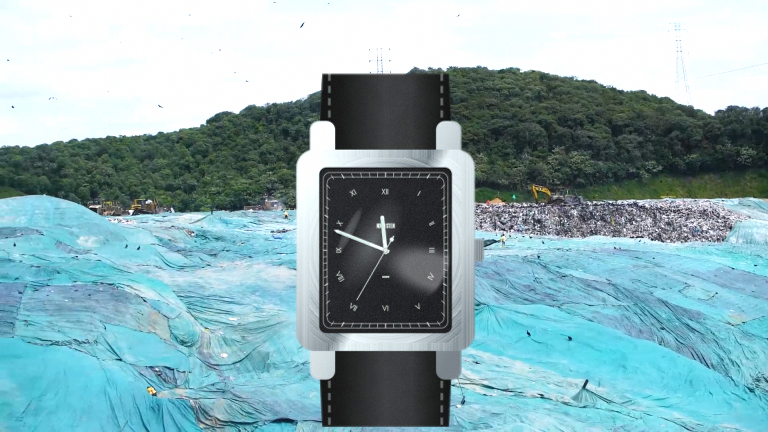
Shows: 11:48:35
